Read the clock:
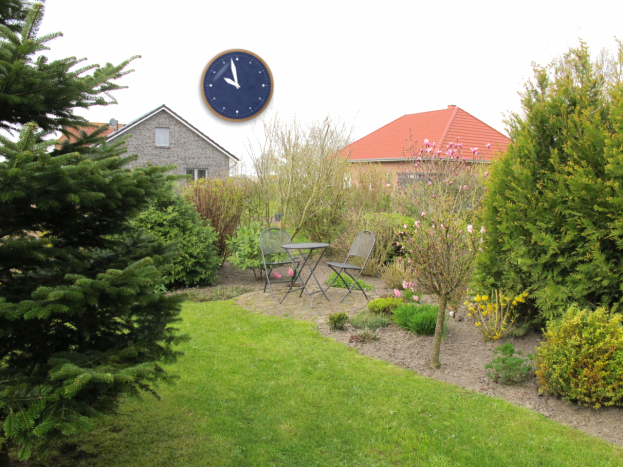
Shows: 9:58
